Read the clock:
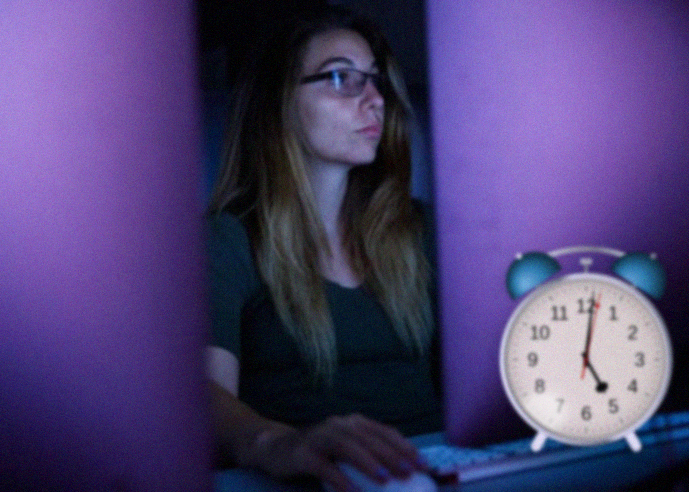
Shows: 5:01:02
